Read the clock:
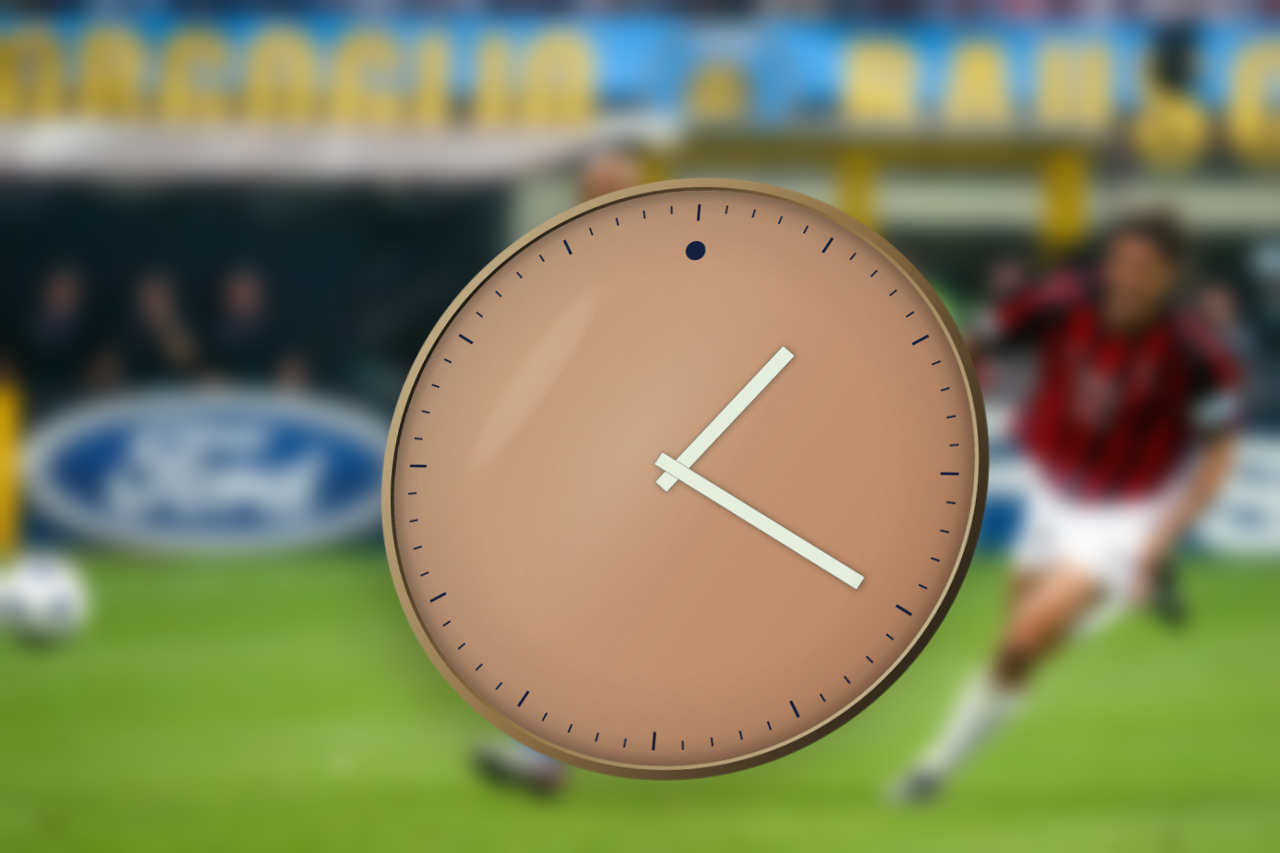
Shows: 1:20
